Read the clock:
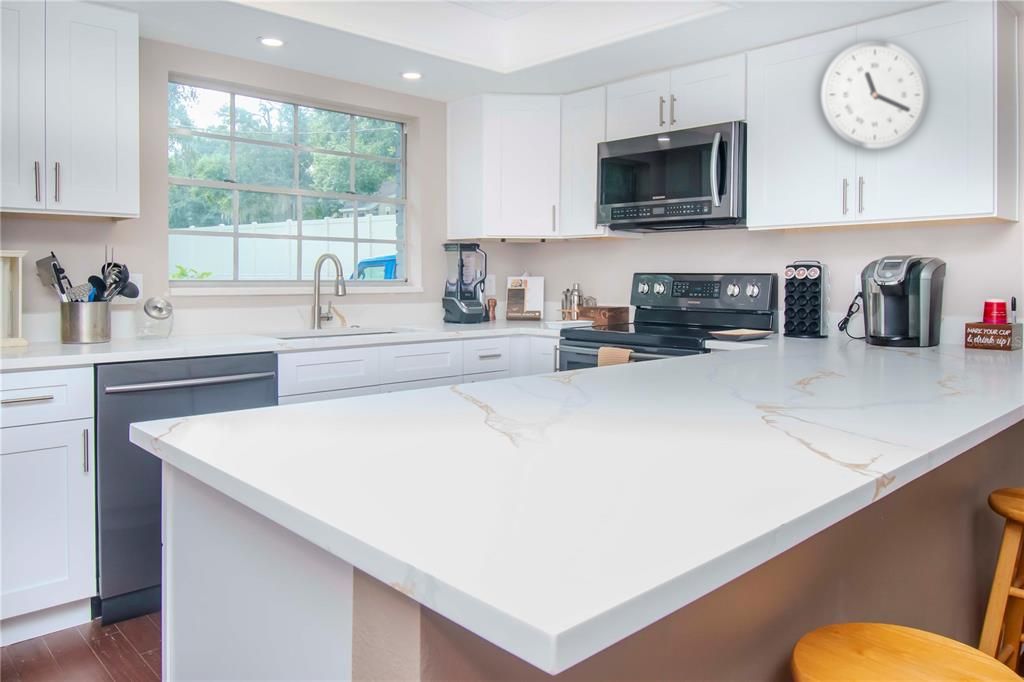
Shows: 11:19
